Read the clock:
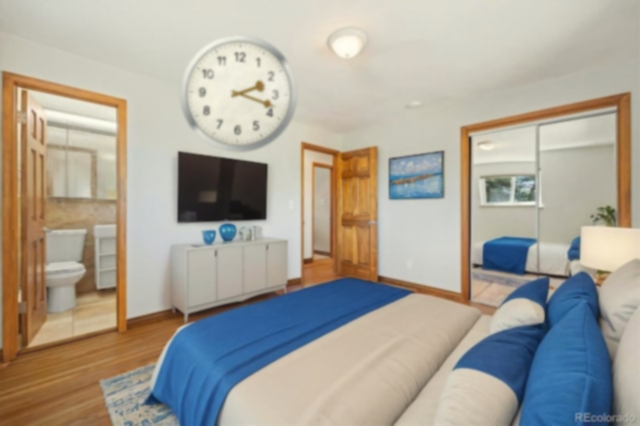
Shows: 2:18
